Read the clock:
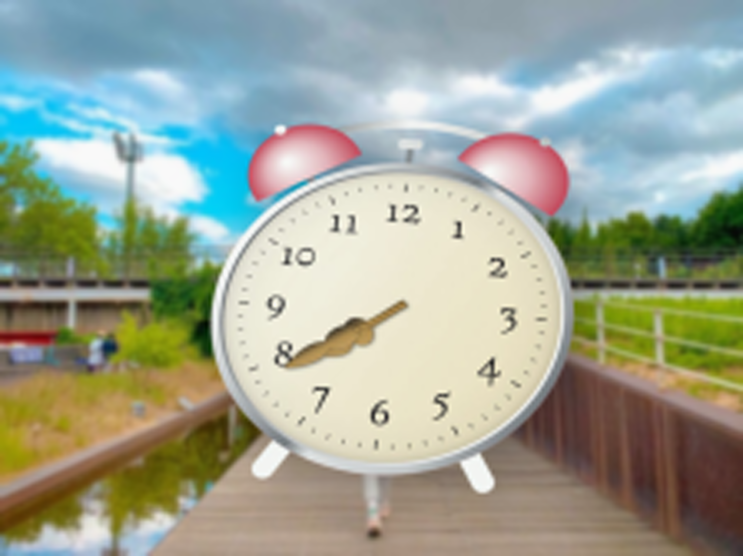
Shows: 7:39
